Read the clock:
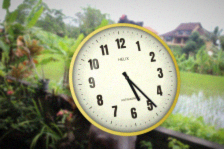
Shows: 5:24
